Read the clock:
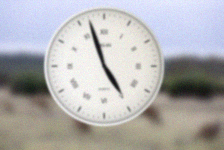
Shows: 4:57
